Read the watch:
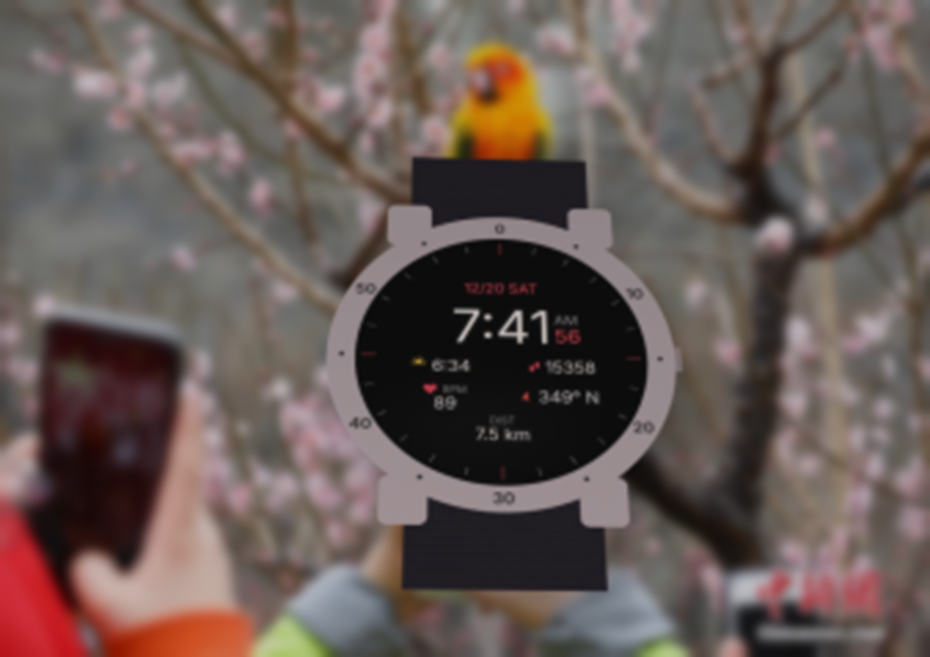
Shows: 7:41
